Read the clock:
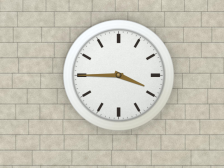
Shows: 3:45
